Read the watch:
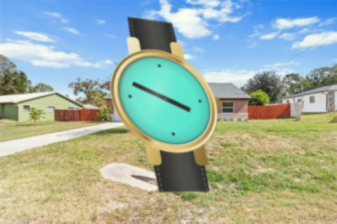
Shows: 3:49
